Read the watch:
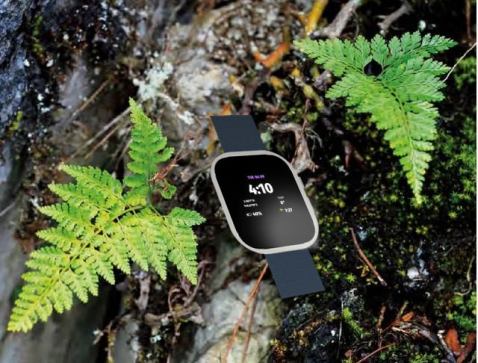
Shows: 4:10
